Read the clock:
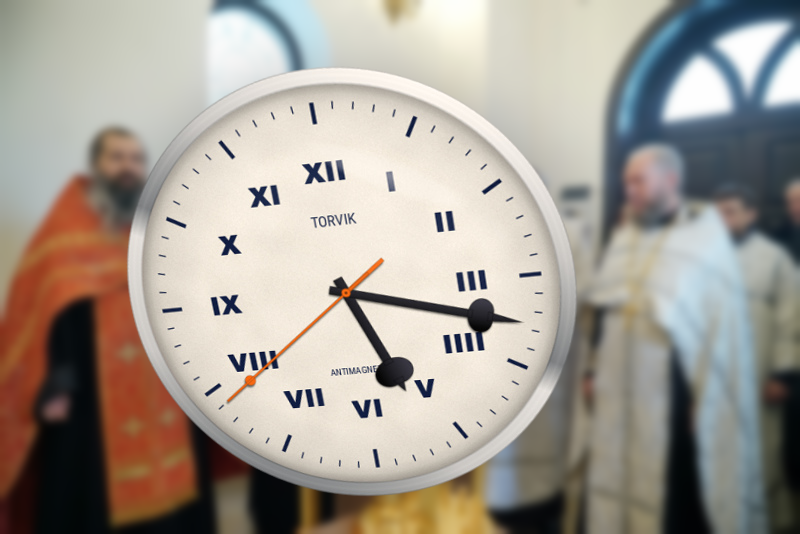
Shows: 5:17:39
